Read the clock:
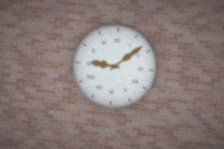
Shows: 9:08
